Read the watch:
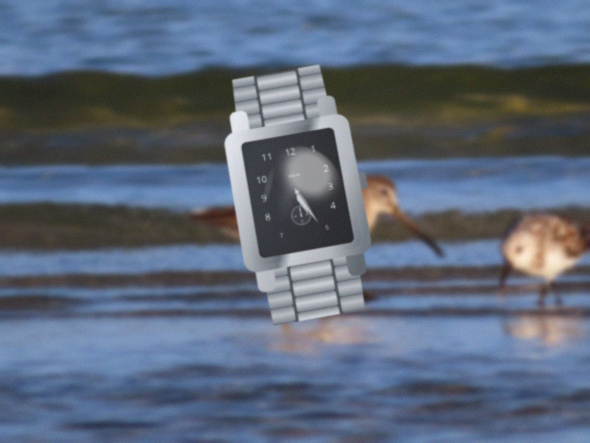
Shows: 5:26
